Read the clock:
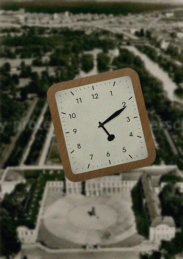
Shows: 5:11
